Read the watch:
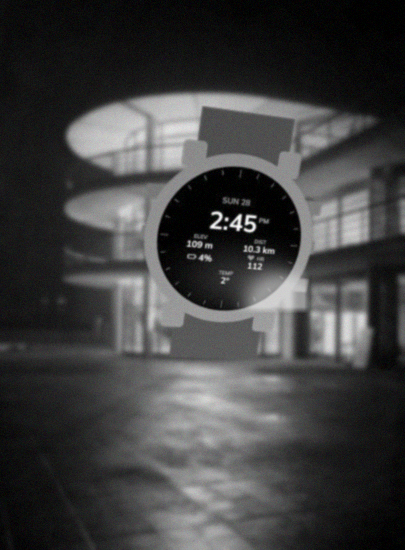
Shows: 2:45
